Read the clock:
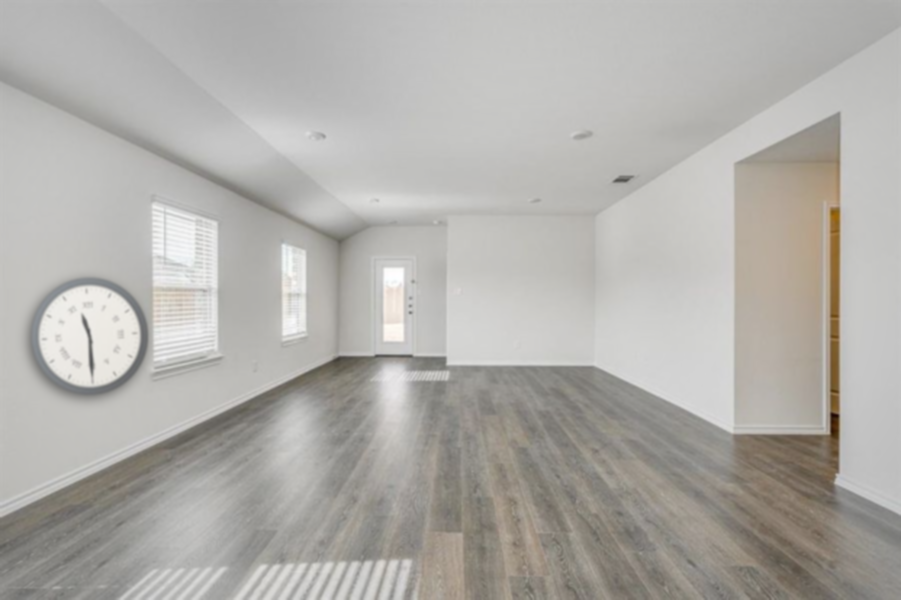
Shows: 11:30
